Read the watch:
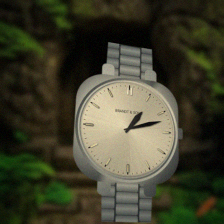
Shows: 1:12
